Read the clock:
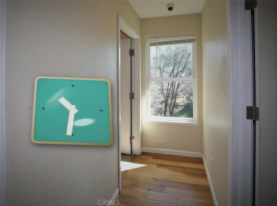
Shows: 10:31
